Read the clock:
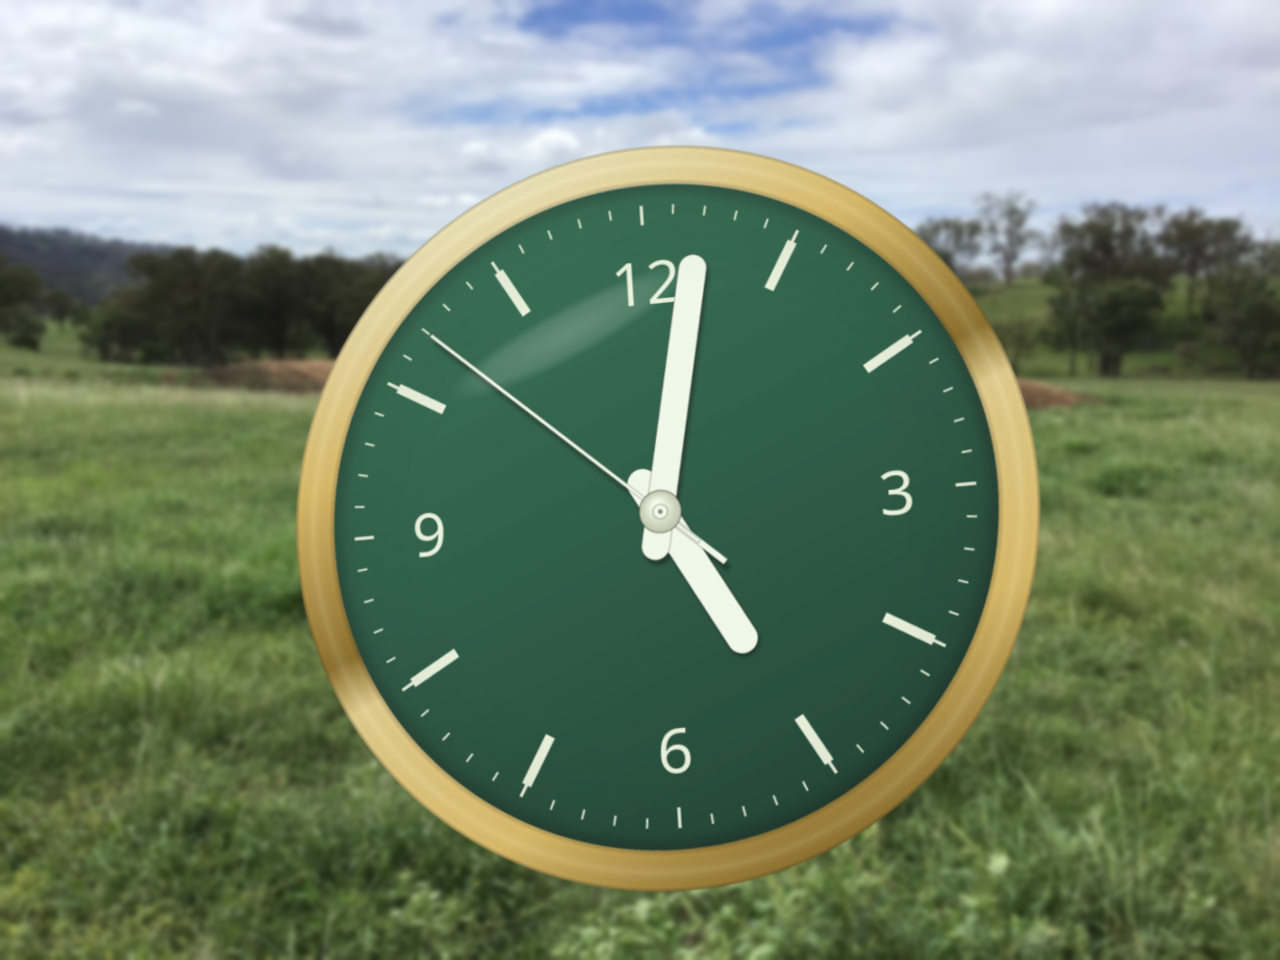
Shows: 5:01:52
